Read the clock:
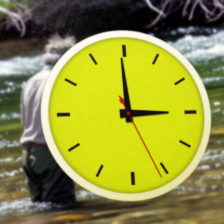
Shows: 2:59:26
